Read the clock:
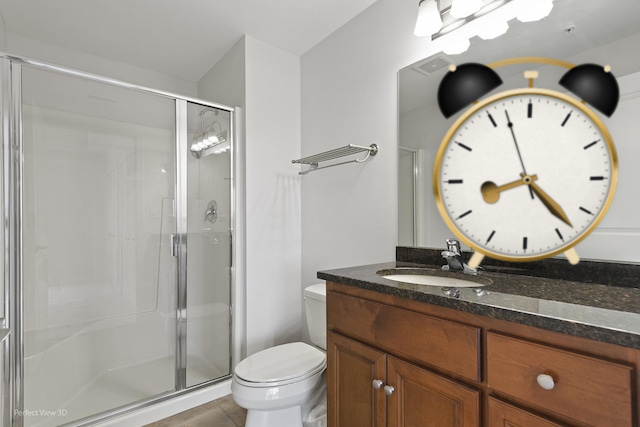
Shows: 8:22:57
